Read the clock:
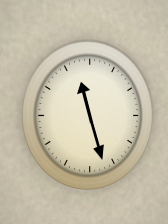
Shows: 11:27
